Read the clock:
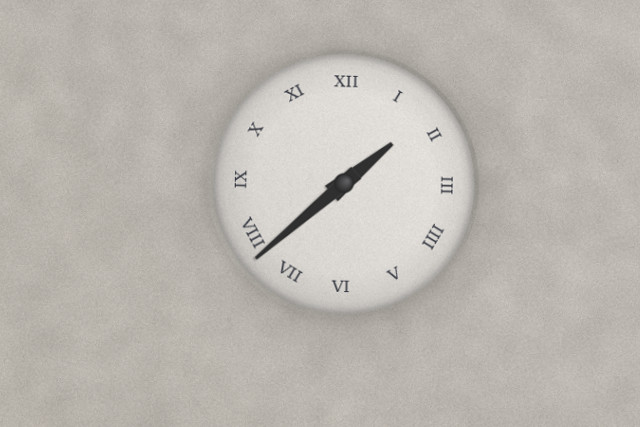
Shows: 1:38
